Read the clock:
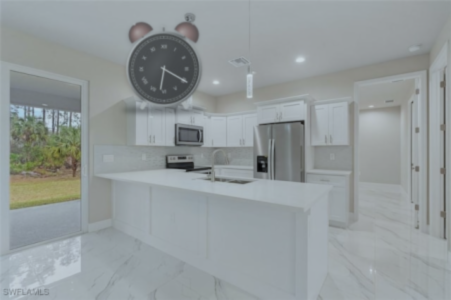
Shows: 6:20
